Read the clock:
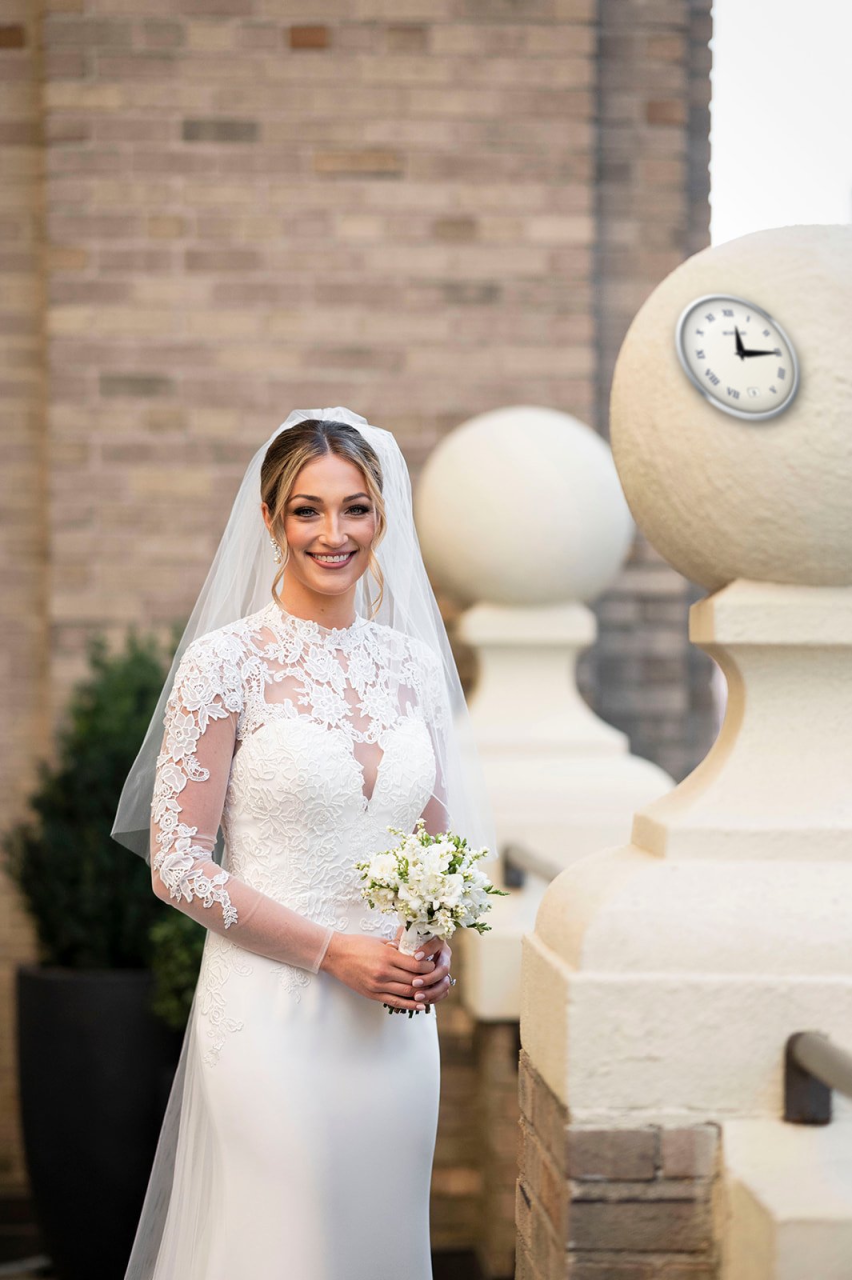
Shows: 12:15
